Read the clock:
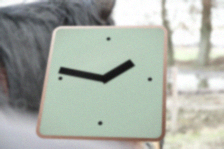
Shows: 1:47
